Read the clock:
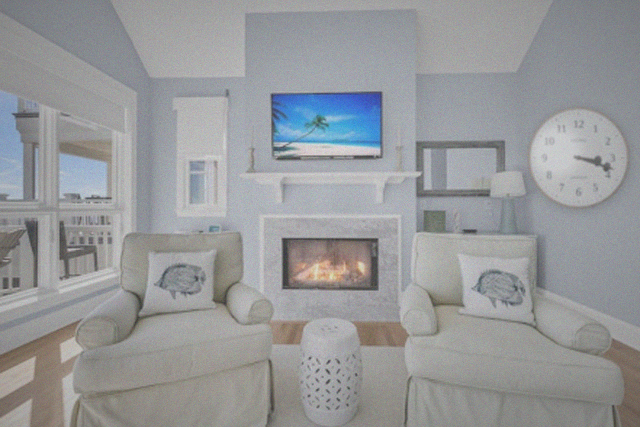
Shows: 3:18
